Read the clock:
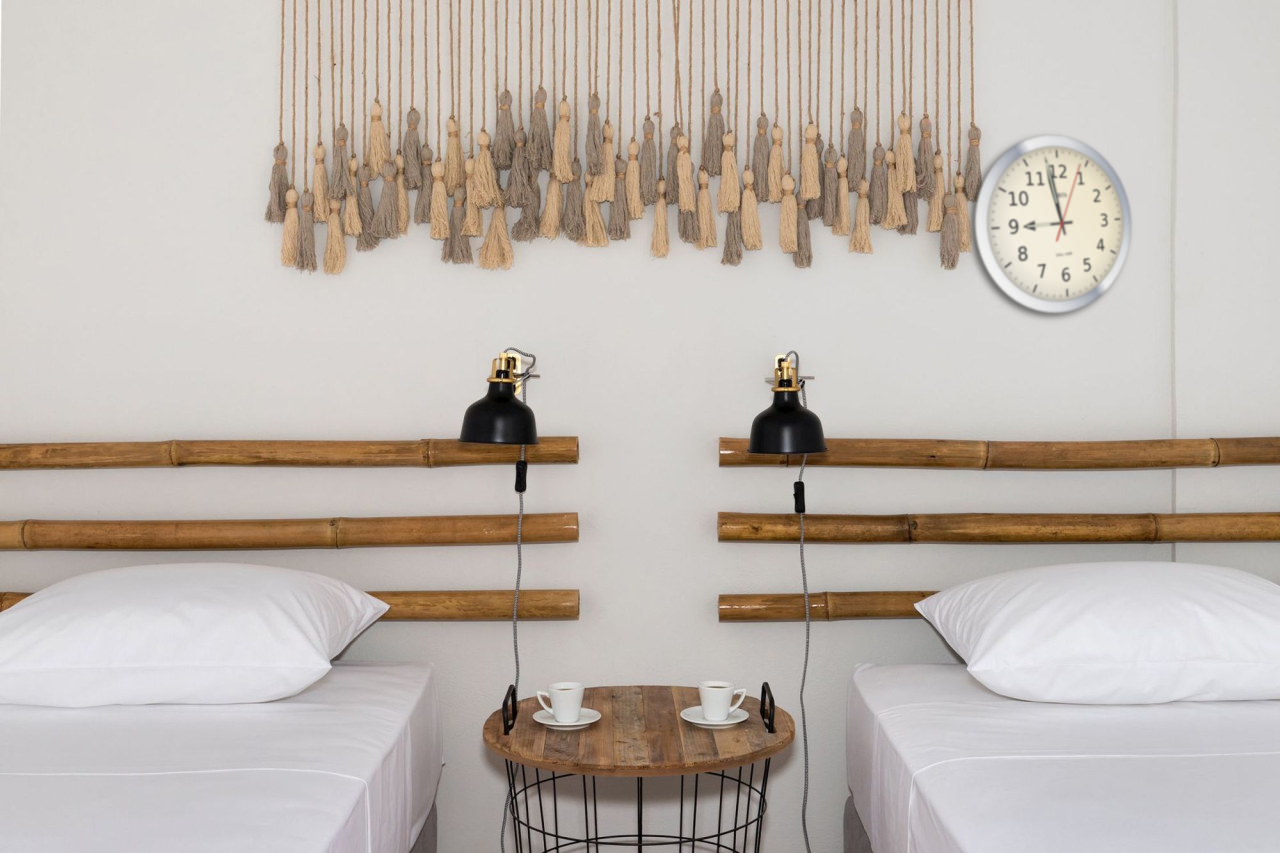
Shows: 8:58:04
